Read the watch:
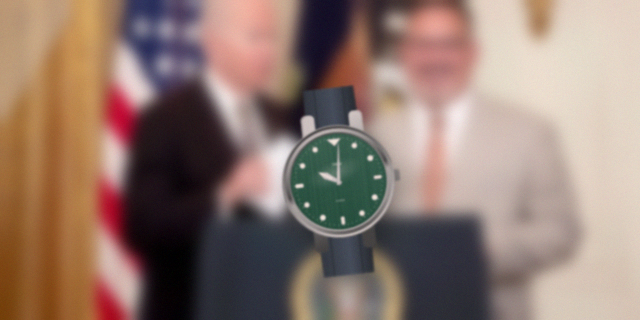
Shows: 10:01
